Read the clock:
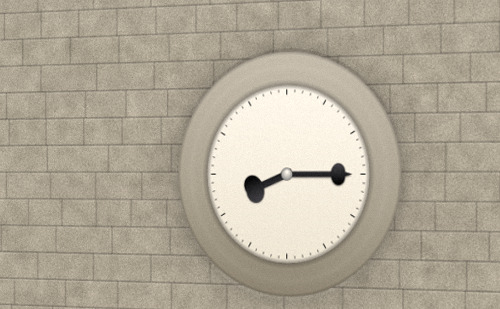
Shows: 8:15
